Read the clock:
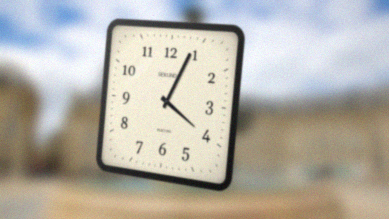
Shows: 4:04
